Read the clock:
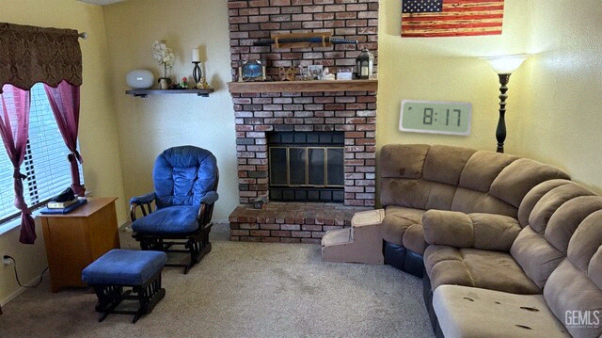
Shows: 8:17
